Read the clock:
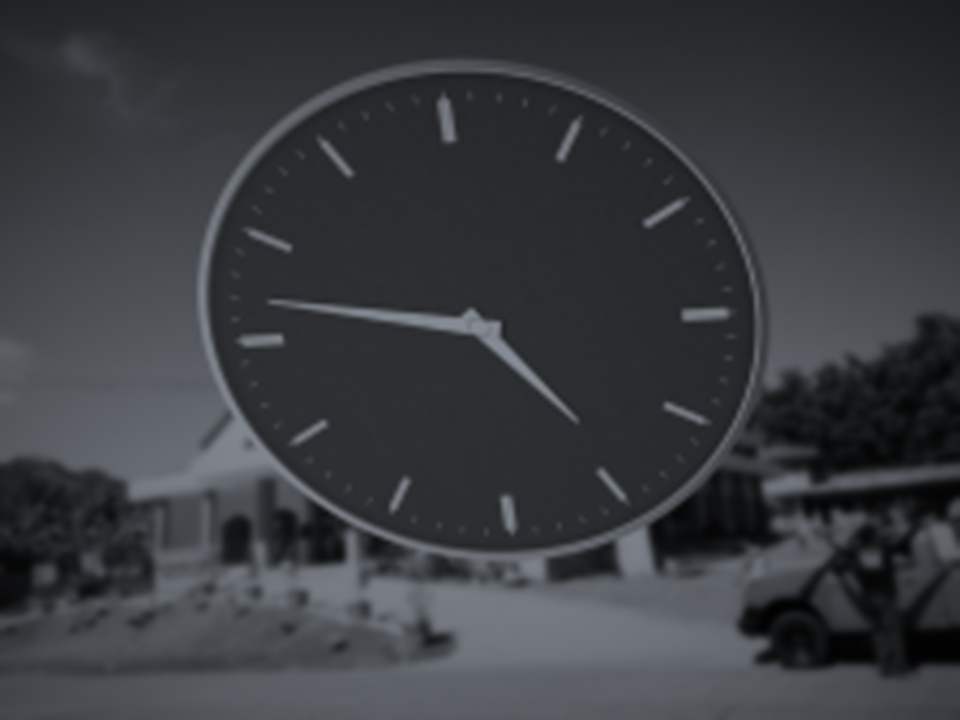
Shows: 4:47
